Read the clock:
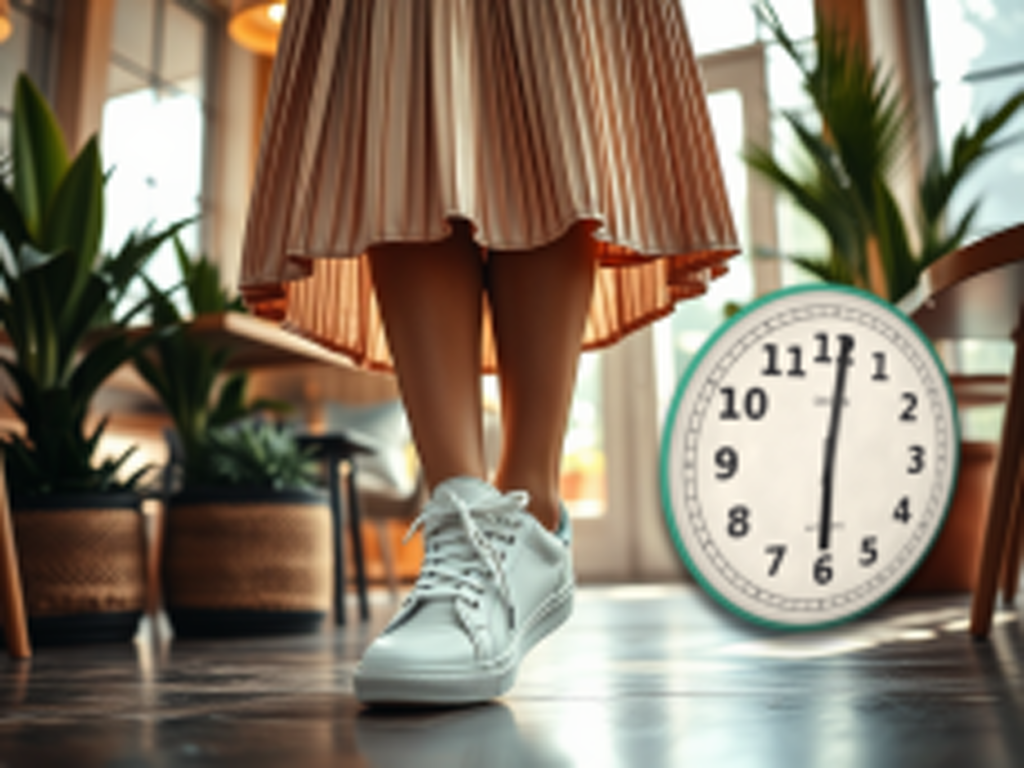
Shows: 6:01
